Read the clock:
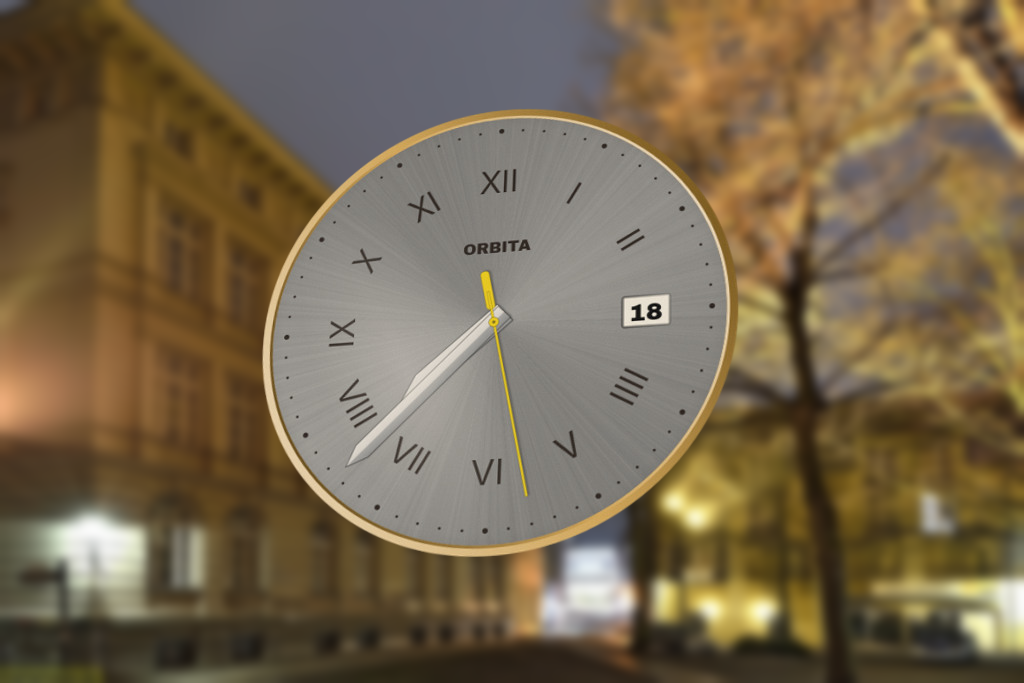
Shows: 7:37:28
